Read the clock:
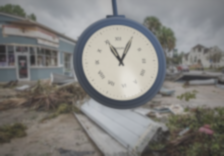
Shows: 11:05
